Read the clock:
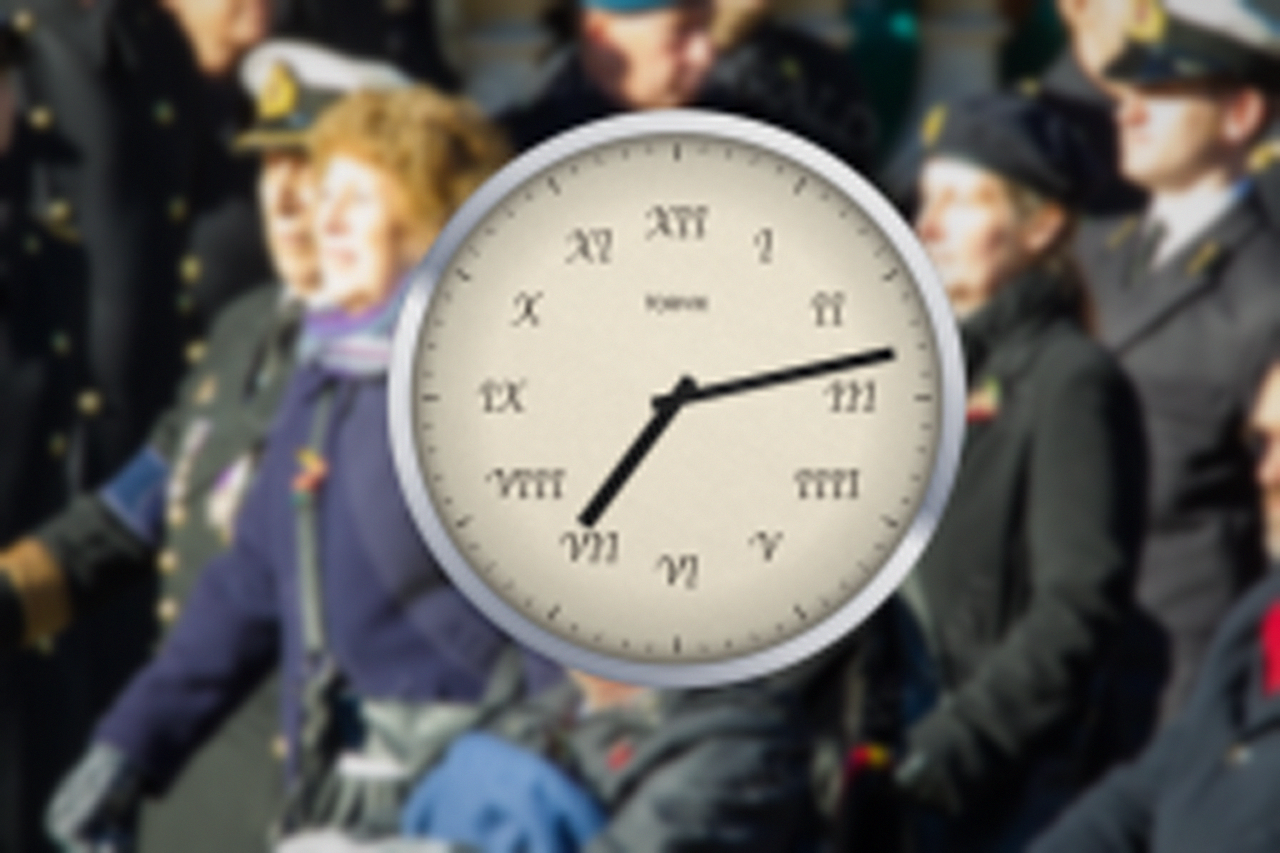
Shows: 7:13
